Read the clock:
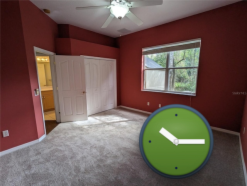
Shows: 10:15
